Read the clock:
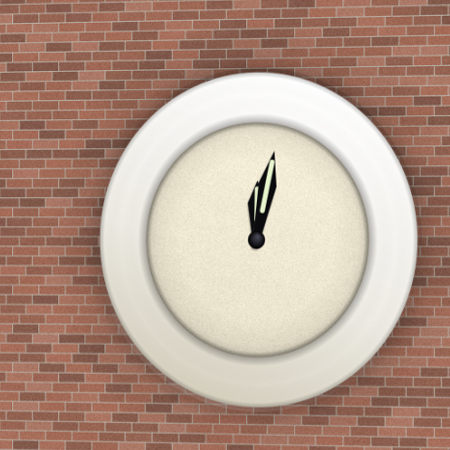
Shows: 12:02
